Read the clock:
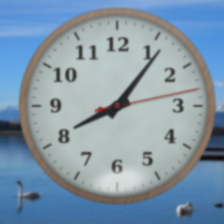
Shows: 8:06:13
